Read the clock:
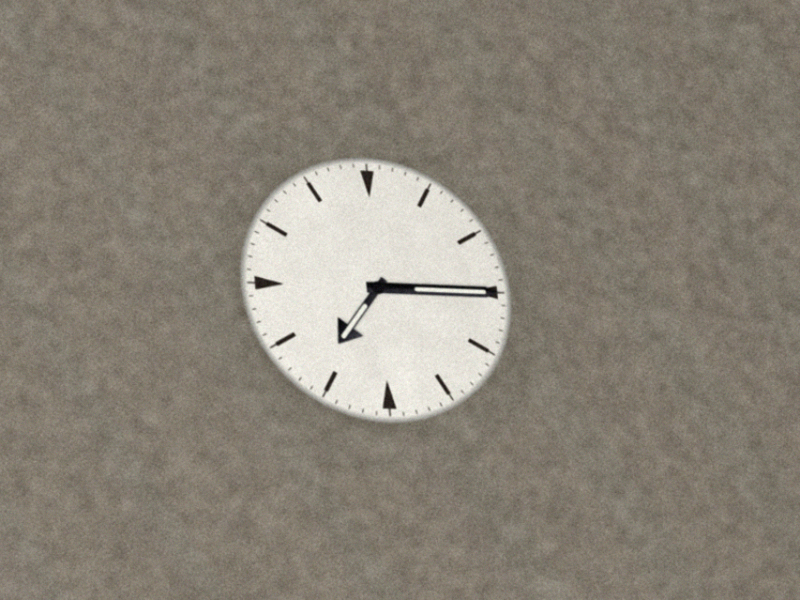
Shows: 7:15
